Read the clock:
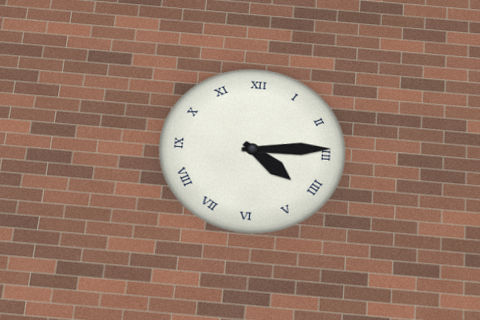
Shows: 4:14
